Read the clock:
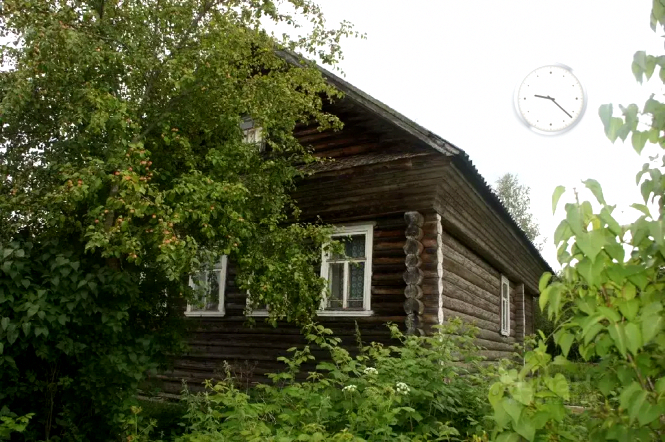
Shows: 9:22
